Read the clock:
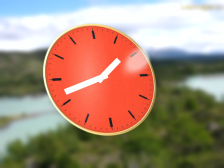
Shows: 1:42
